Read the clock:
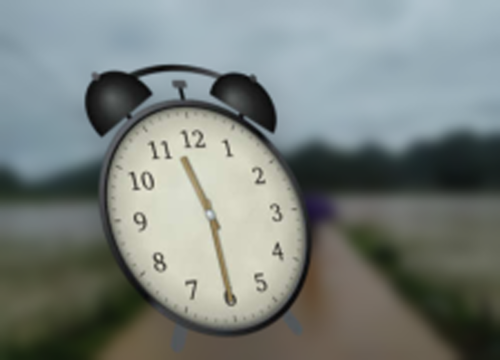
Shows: 11:30
